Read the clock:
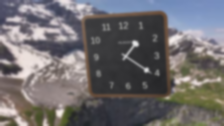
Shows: 1:21
